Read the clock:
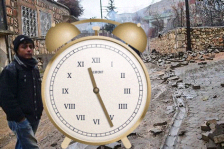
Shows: 11:26
